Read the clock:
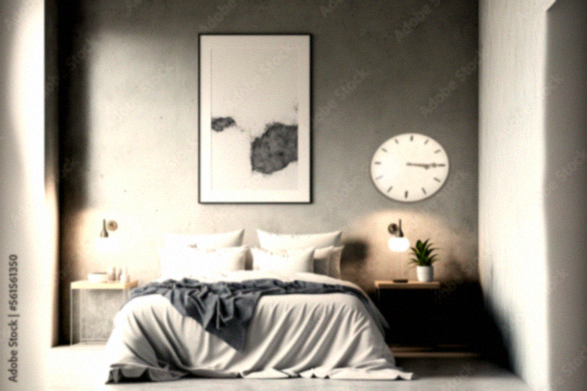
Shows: 3:15
